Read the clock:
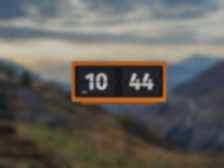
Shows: 10:44
